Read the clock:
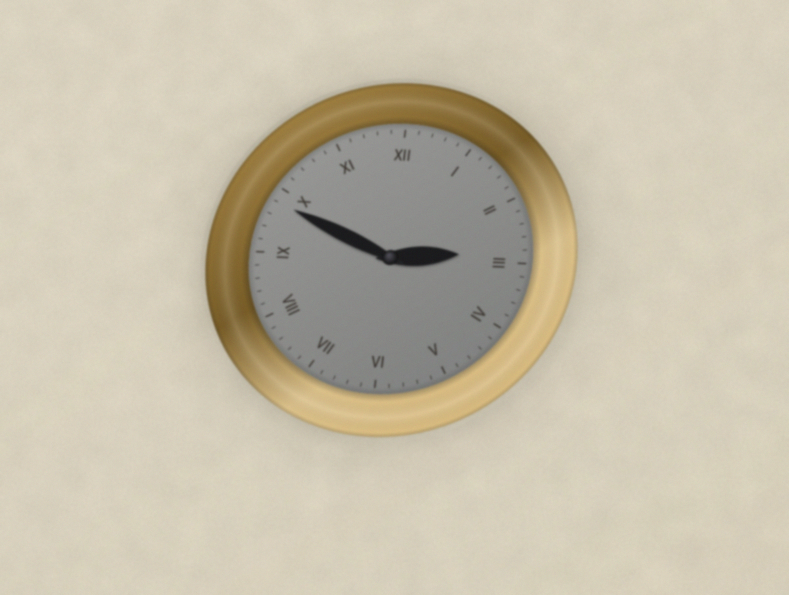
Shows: 2:49
